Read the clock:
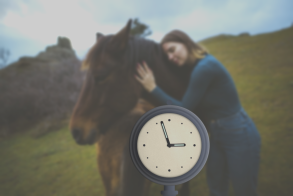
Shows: 2:57
